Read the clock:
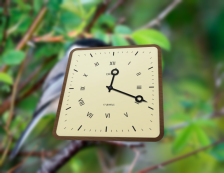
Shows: 12:19
